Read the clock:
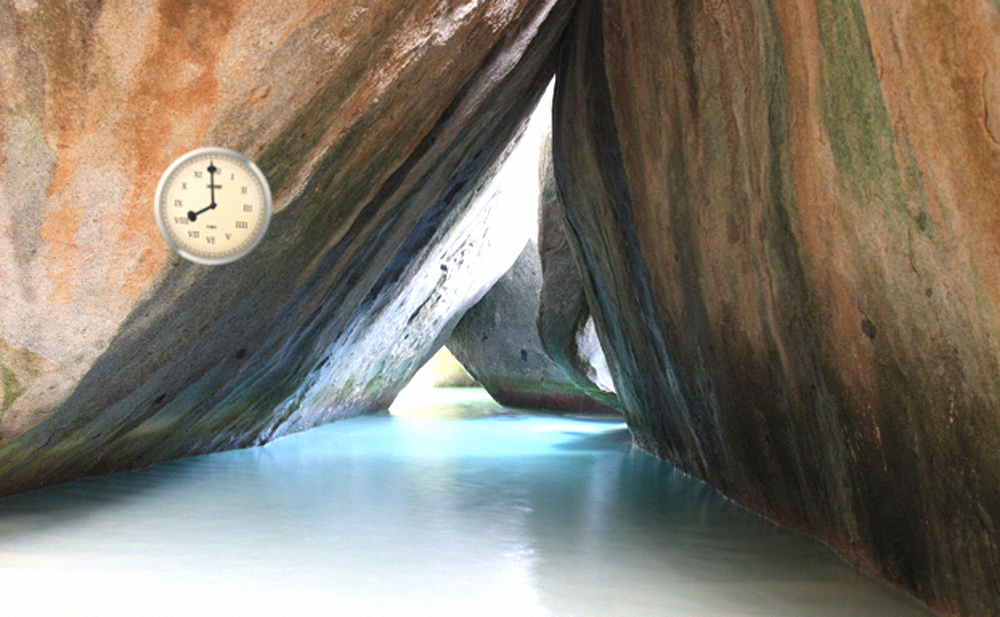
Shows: 7:59
